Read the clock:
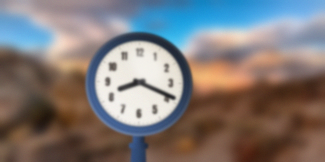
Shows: 8:19
